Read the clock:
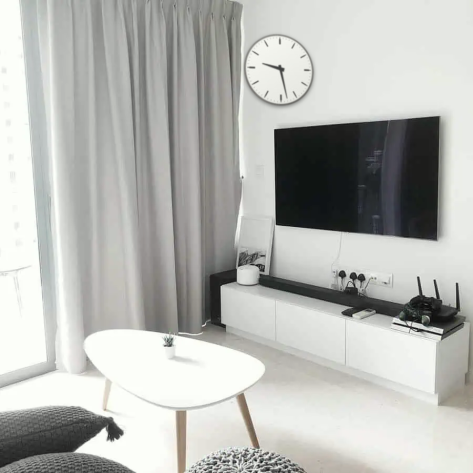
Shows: 9:28
